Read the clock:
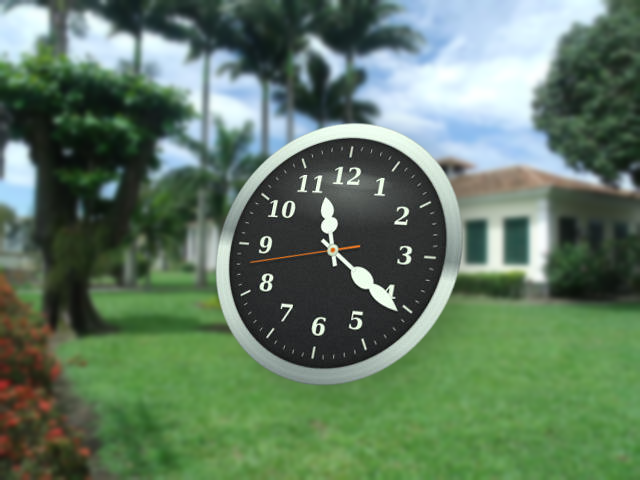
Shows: 11:20:43
